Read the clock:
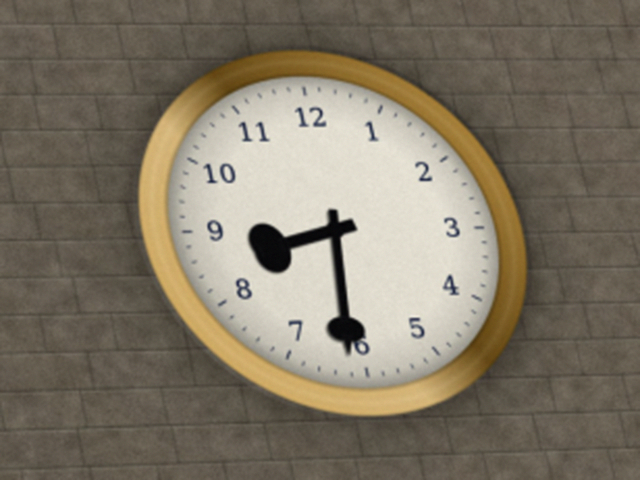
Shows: 8:31
